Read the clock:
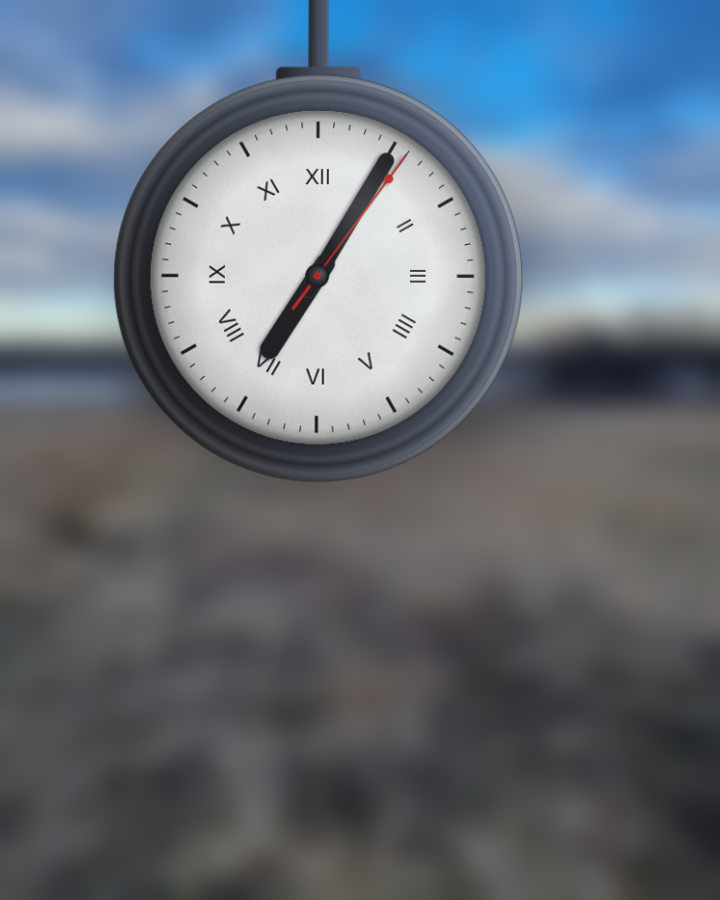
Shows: 7:05:06
